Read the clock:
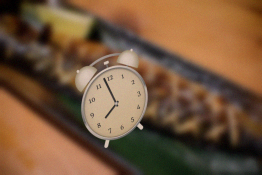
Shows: 7:58
